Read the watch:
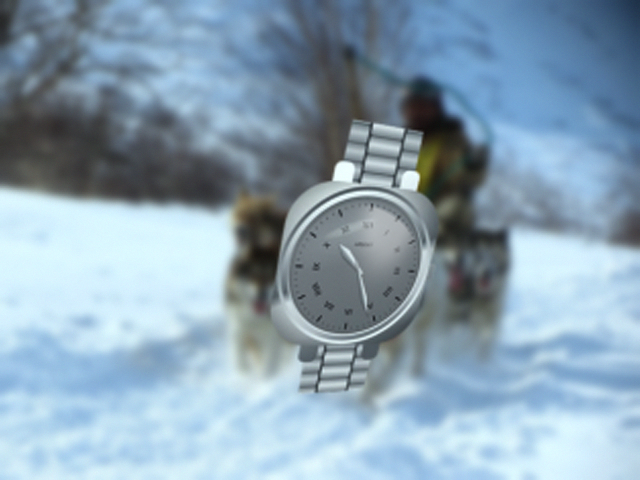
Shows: 10:26
